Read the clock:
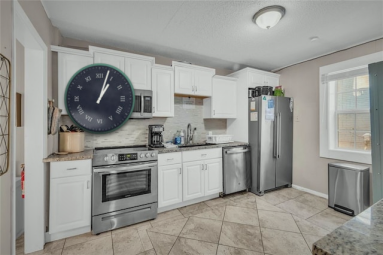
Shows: 1:03
